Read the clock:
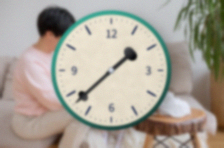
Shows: 1:38
